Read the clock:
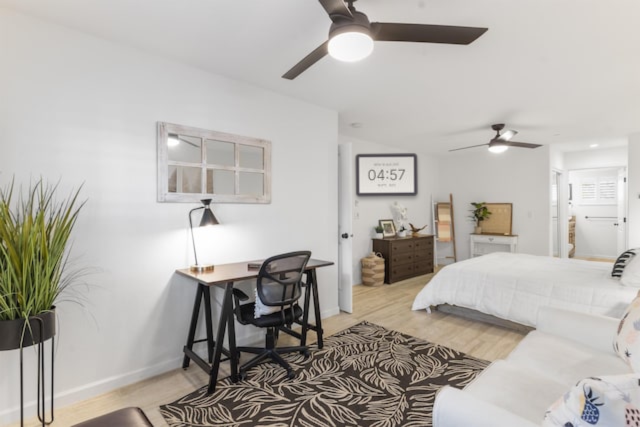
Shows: 4:57
